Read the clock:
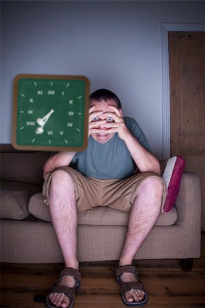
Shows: 7:35
